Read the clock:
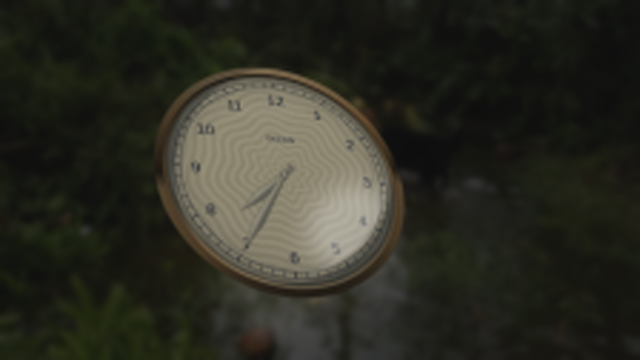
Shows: 7:35
